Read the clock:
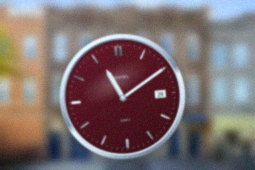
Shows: 11:10
